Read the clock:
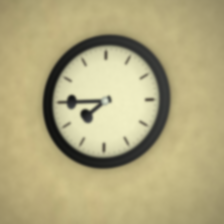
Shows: 7:45
